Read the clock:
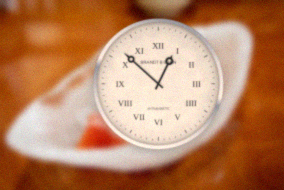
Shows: 12:52
